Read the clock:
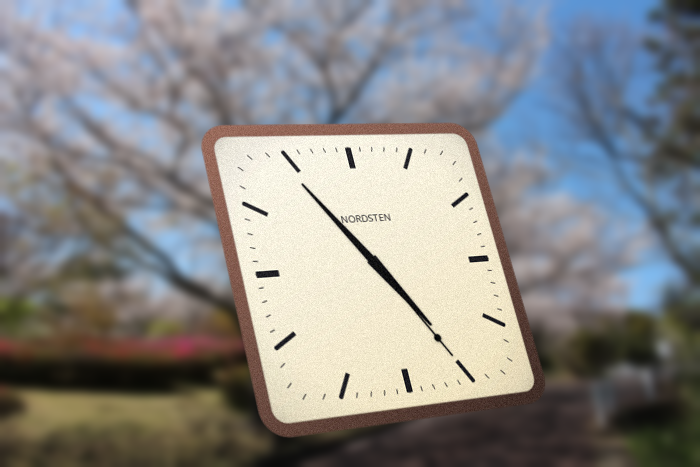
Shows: 4:54:25
